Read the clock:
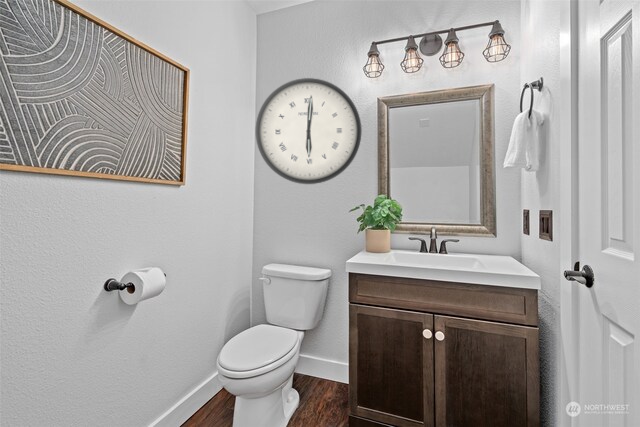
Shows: 6:01
